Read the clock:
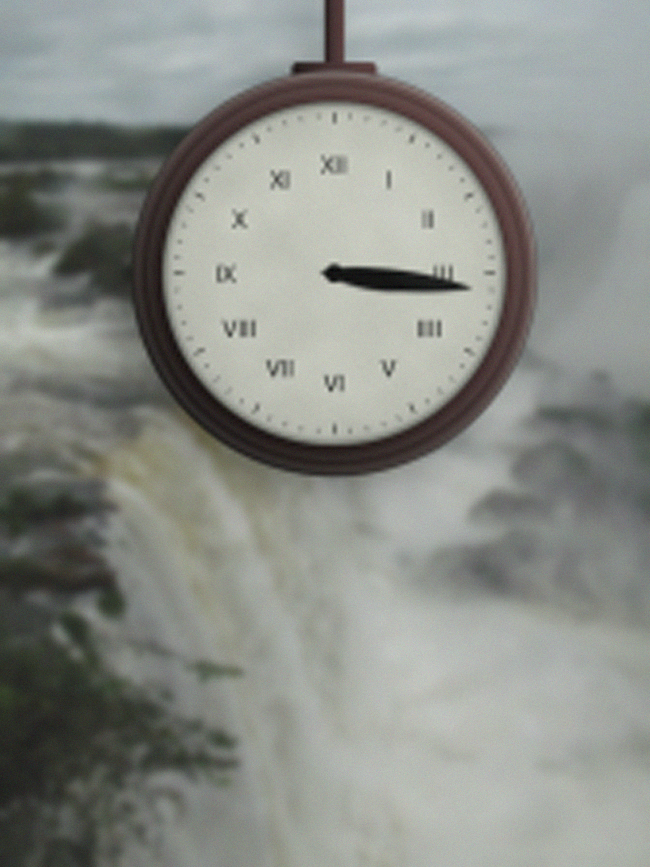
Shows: 3:16
